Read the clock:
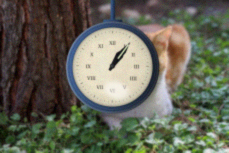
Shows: 1:06
